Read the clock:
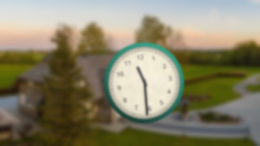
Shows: 11:31
